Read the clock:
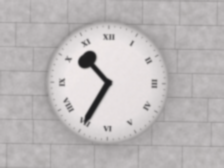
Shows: 10:35
